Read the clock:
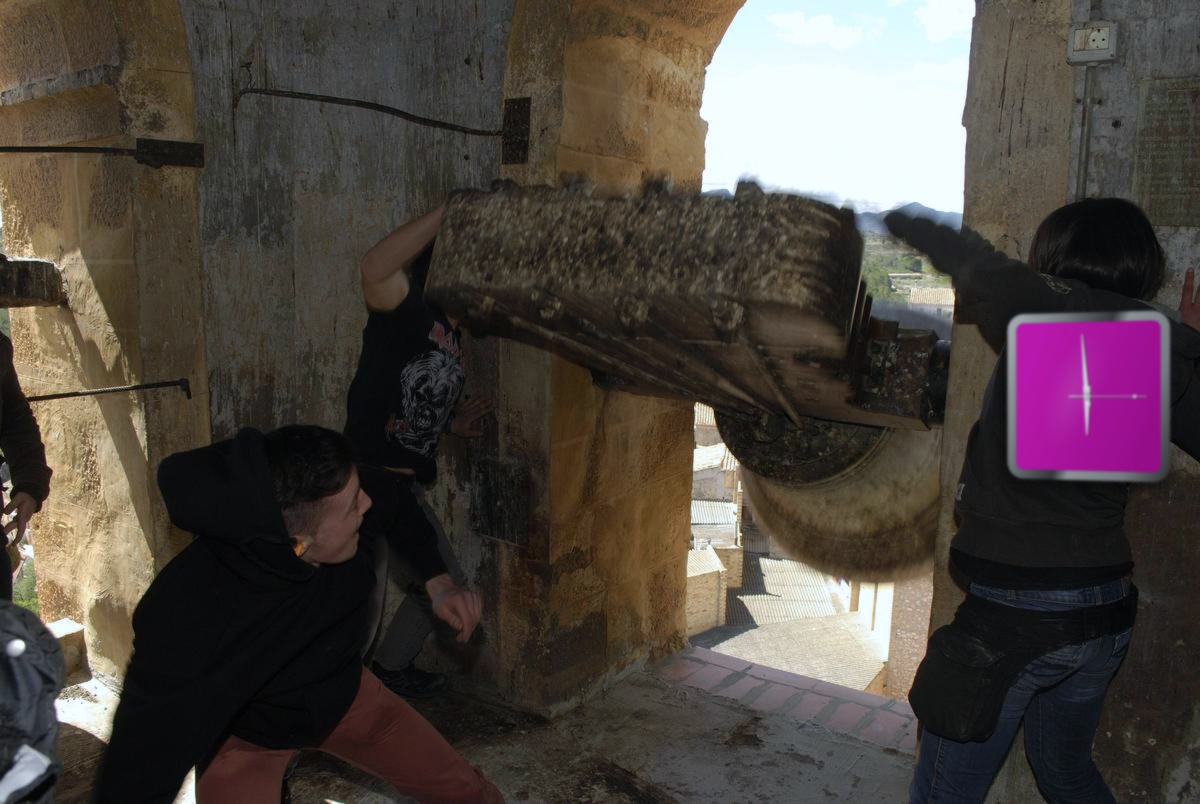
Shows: 5:59:15
